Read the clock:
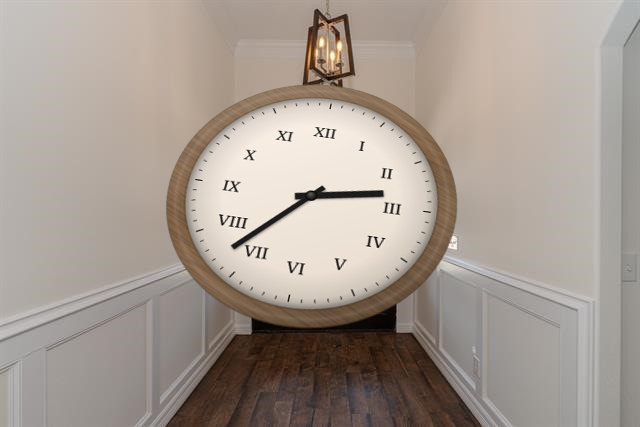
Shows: 2:37
